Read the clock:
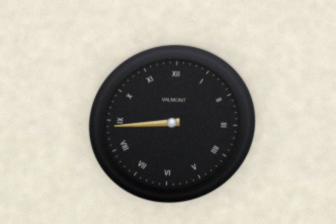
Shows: 8:44
